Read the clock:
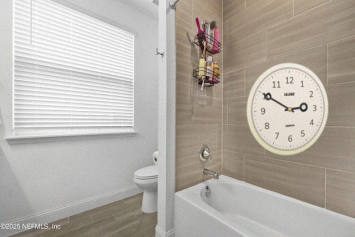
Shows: 2:50
